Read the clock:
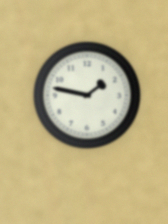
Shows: 1:47
